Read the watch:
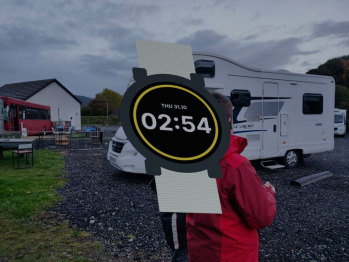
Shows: 2:54
